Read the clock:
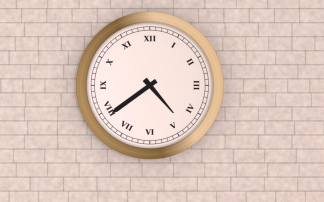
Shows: 4:39
